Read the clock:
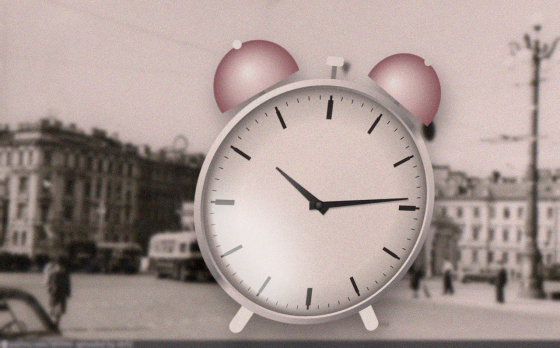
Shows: 10:14
